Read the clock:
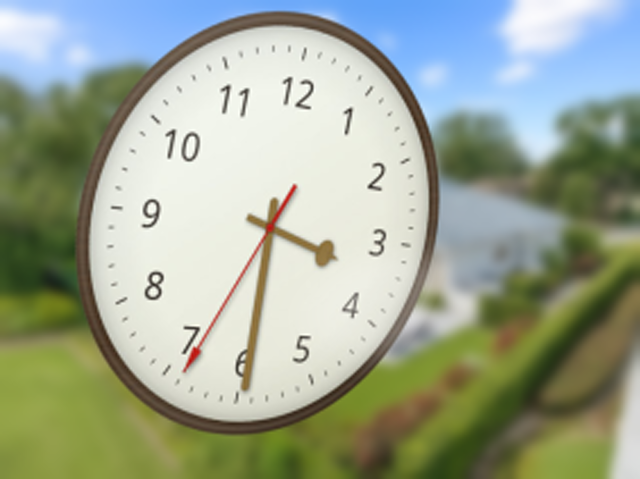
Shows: 3:29:34
